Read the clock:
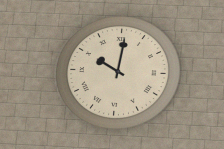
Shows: 10:01
